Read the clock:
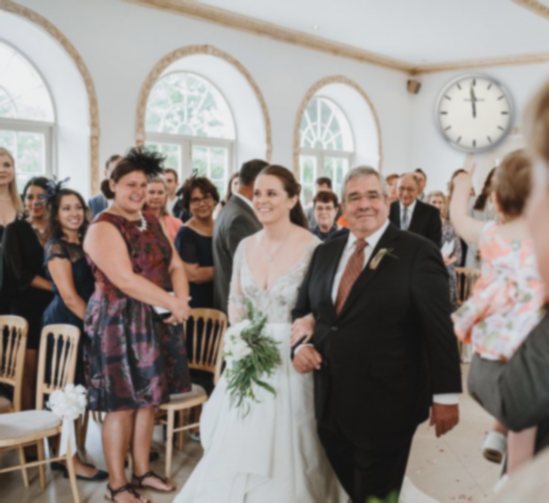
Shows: 11:59
